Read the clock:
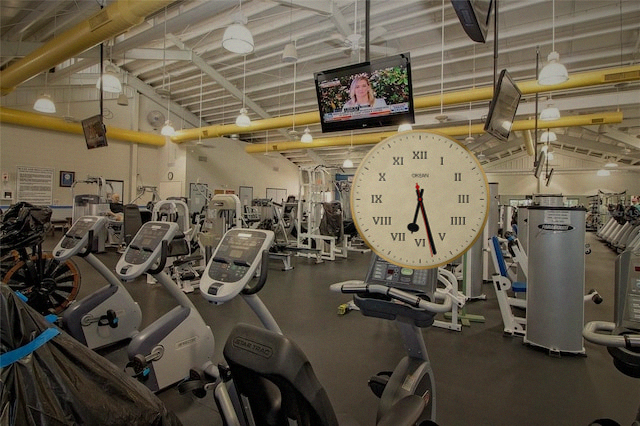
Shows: 6:27:28
